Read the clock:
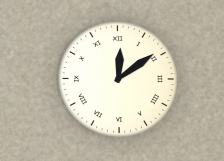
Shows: 12:09
